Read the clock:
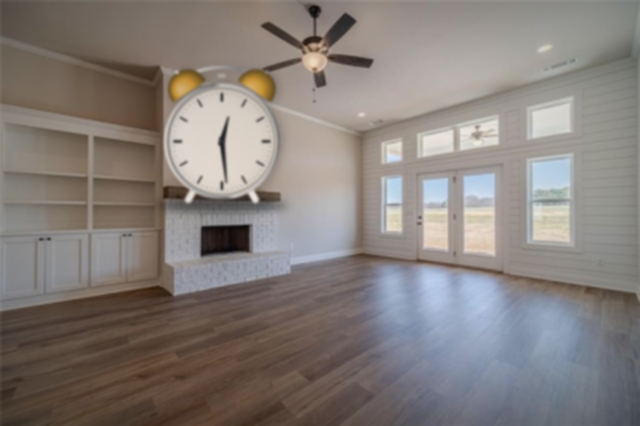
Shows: 12:29
